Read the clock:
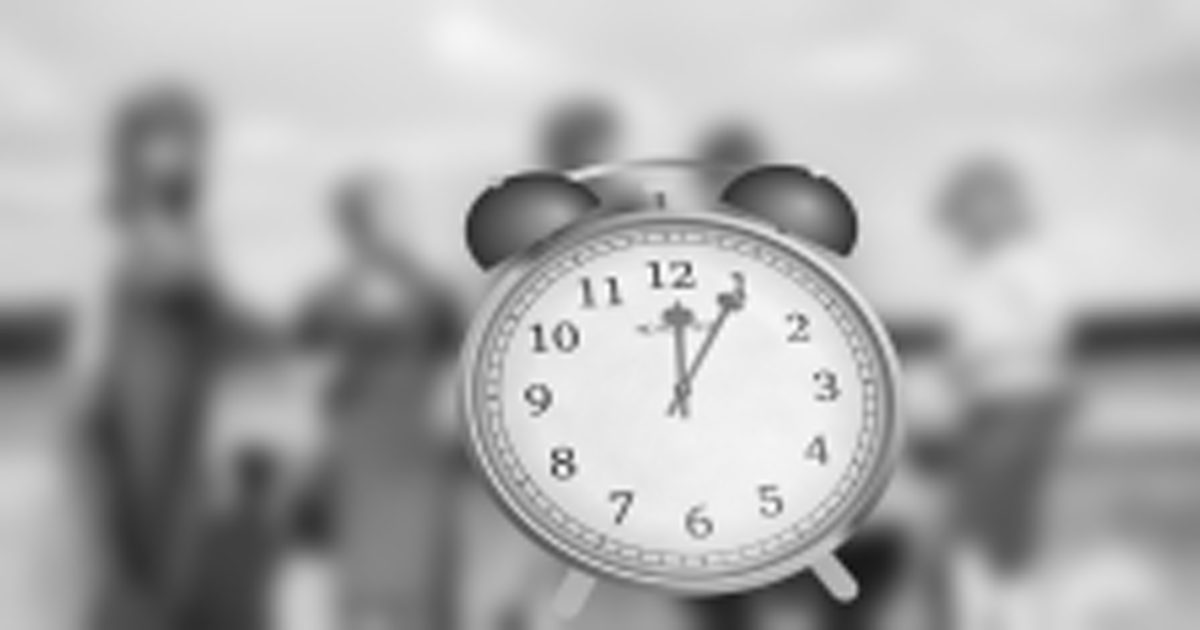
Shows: 12:05
